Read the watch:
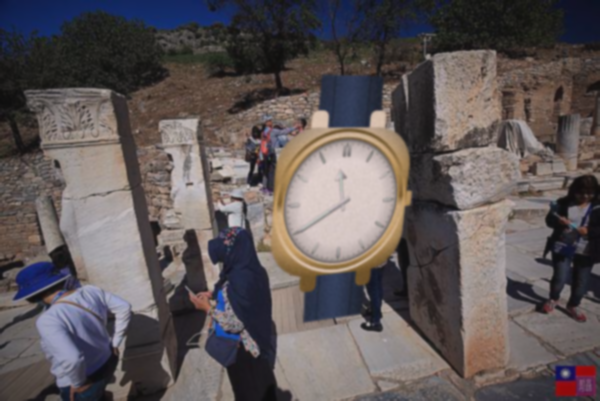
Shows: 11:40
